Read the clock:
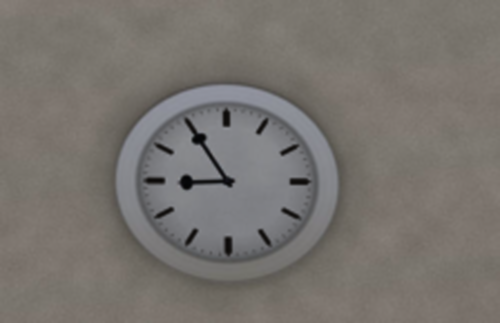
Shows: 8:55
